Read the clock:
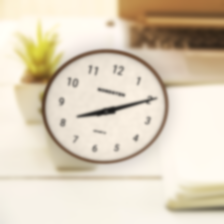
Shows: 8:10
